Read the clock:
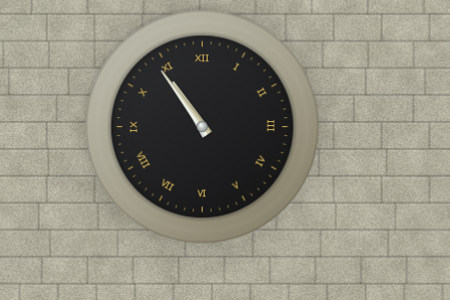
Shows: 10:54
